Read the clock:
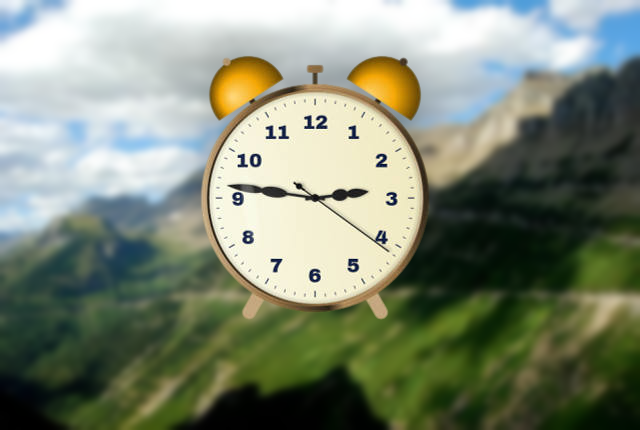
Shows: 2:46:21
